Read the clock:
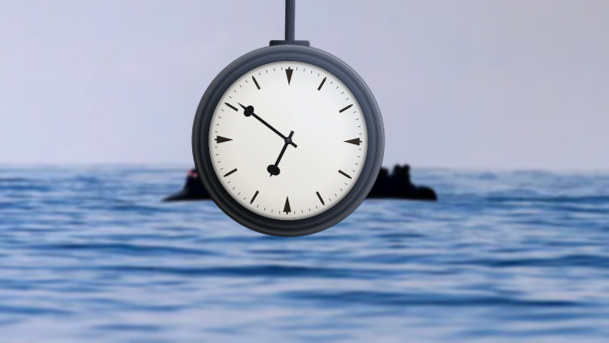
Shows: 6:51
